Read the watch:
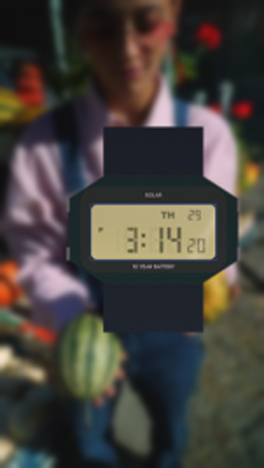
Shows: 3:14:20
